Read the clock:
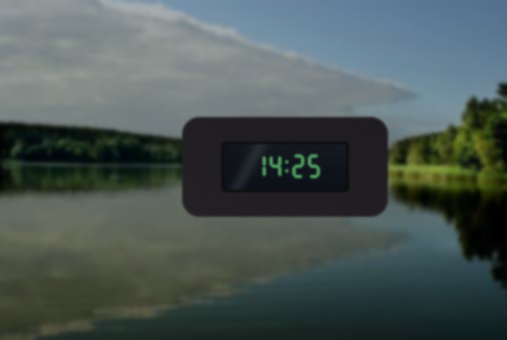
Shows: 14:25
